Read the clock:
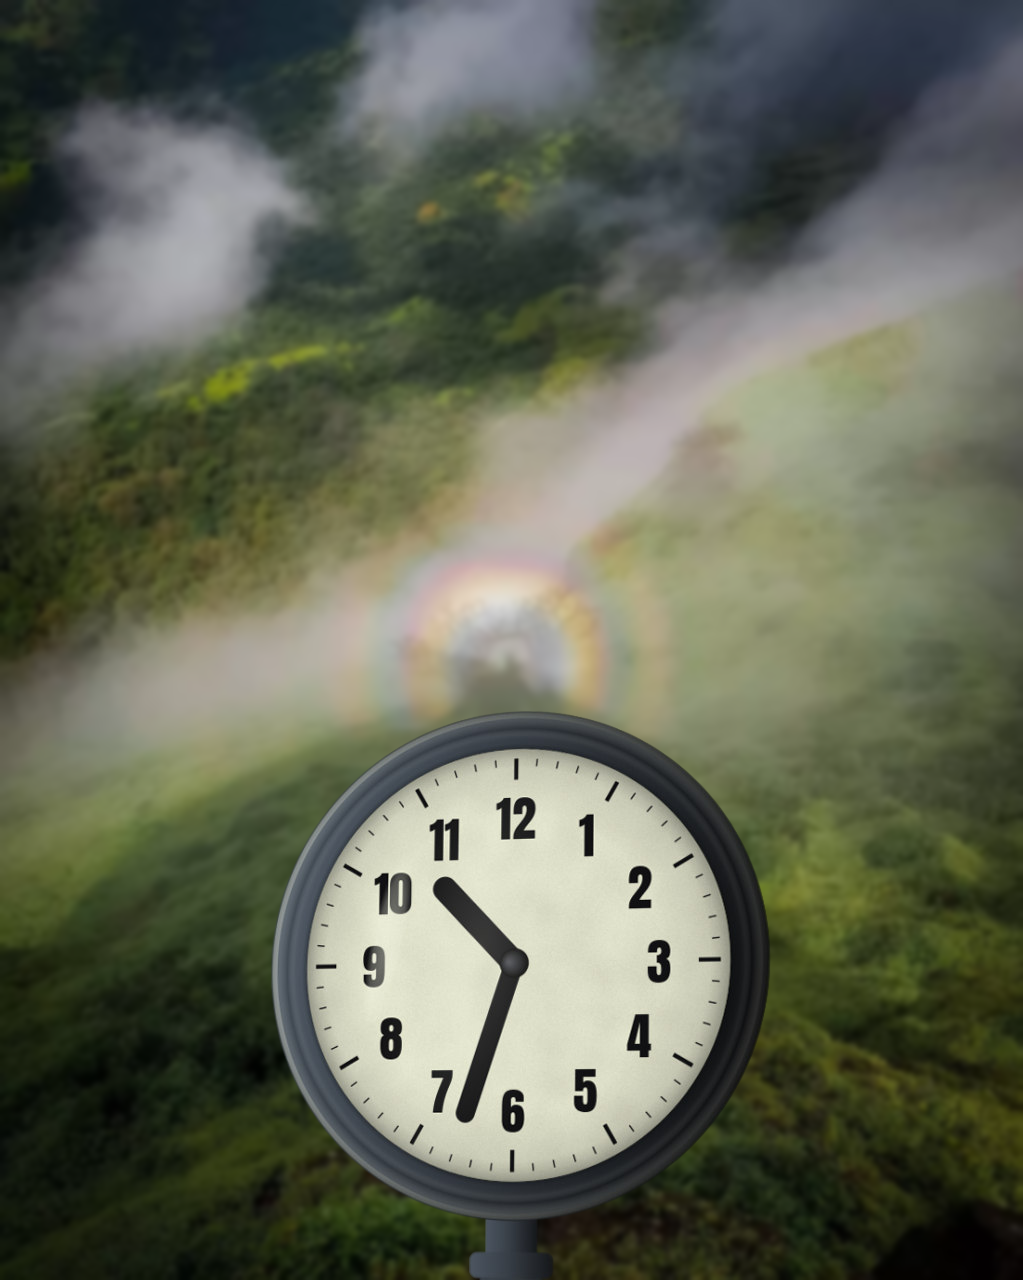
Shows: 10:33
